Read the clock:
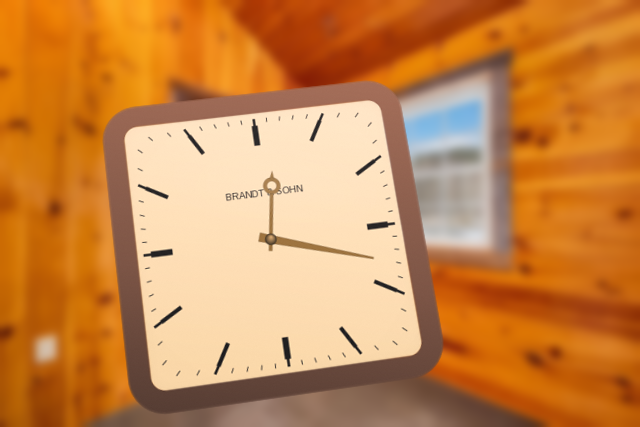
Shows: 12:18
